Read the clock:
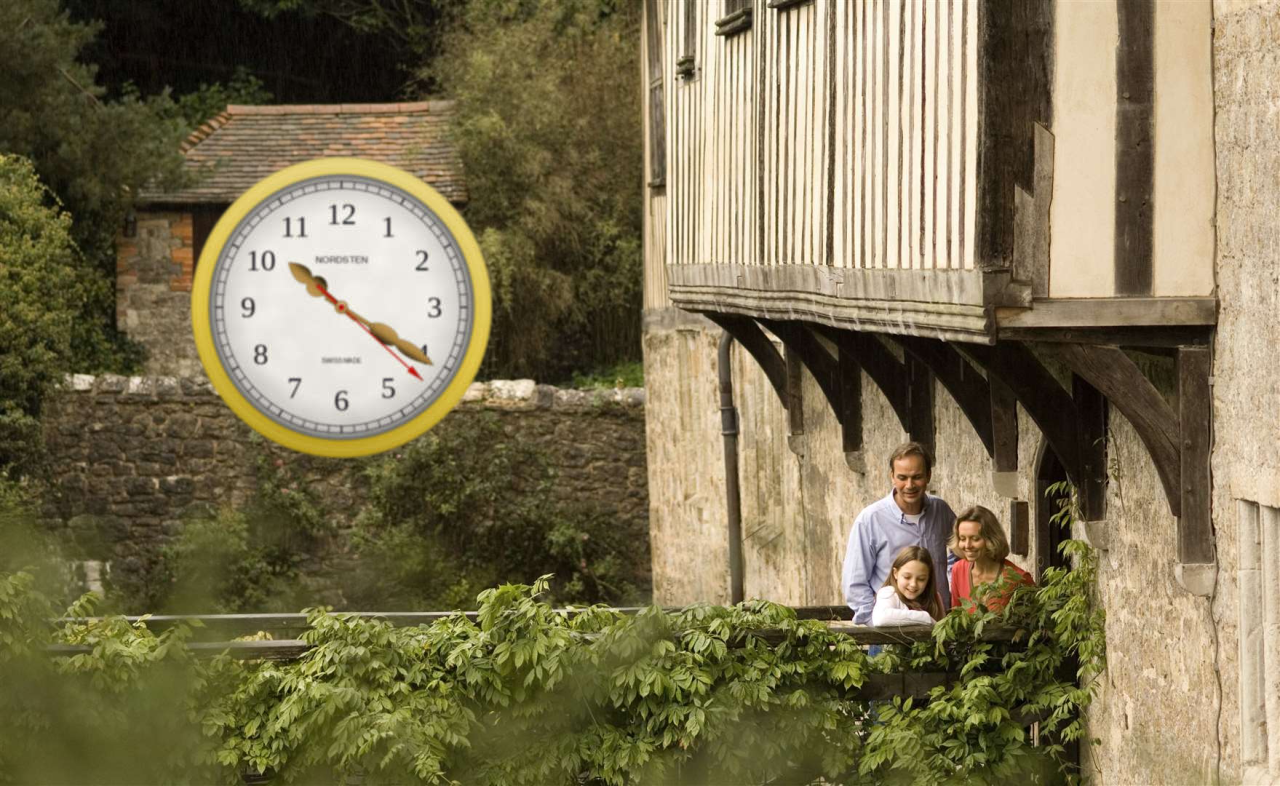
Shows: 10:20:22
